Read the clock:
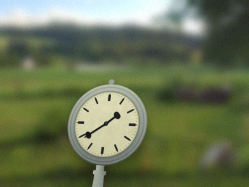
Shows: 1:39
